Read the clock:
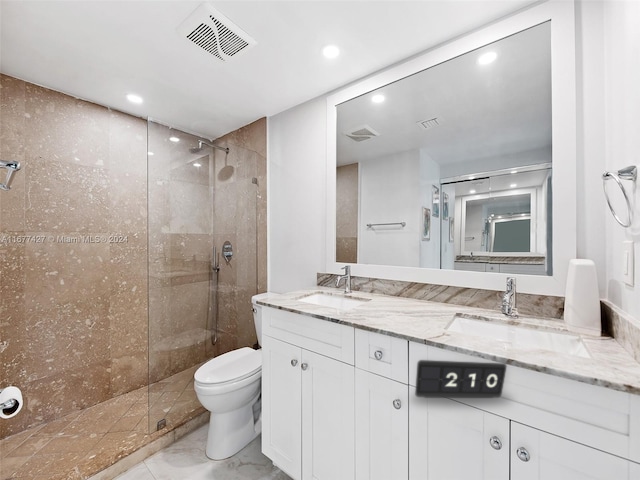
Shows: 2:10
